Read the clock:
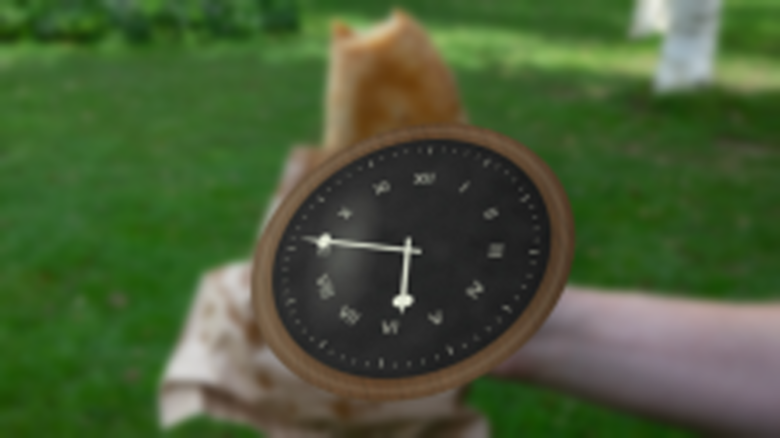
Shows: 5:46
